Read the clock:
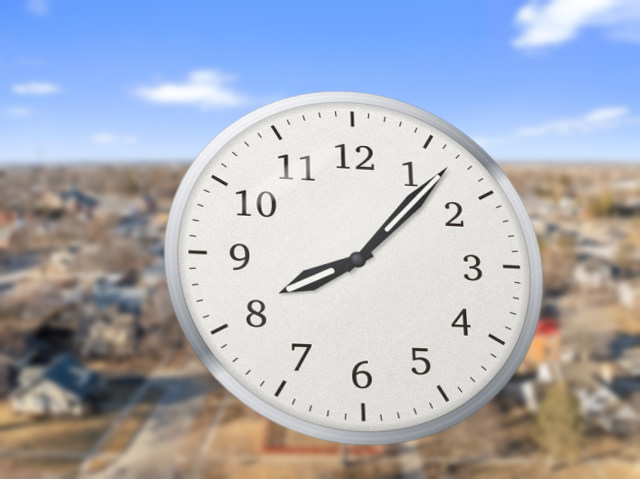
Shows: 8:07
